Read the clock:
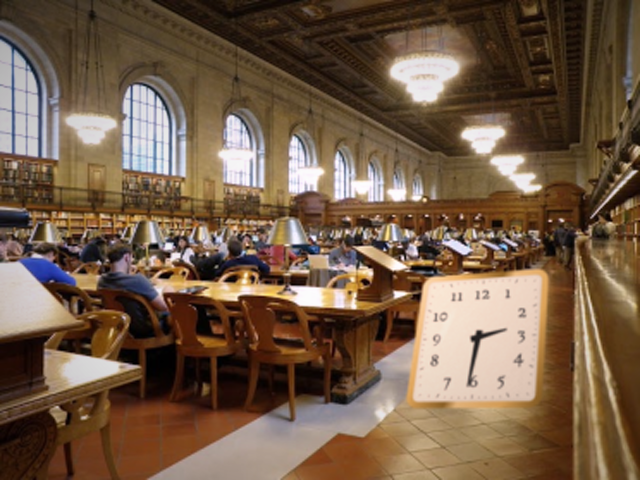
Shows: 2:31
